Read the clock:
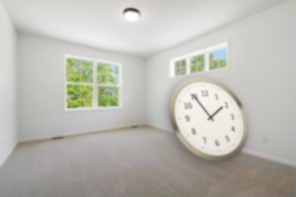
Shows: 1:55
